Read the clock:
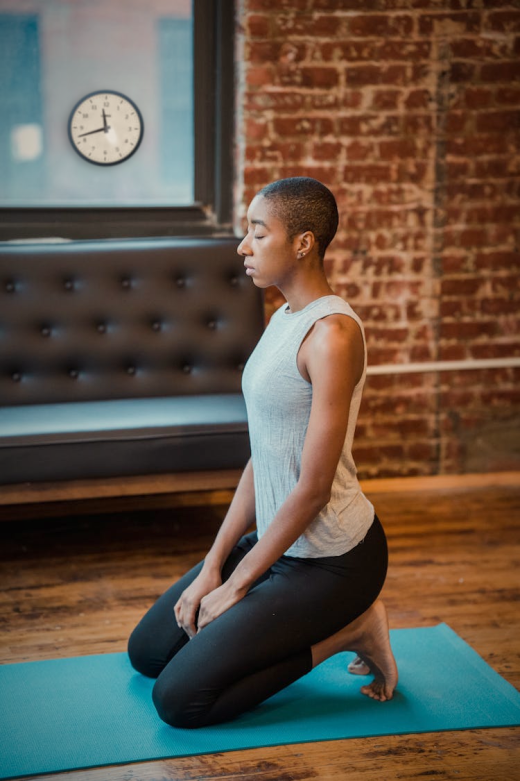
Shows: 11:42
